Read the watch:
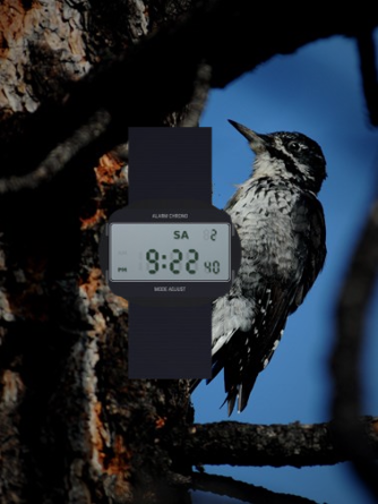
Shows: 9:22:40
